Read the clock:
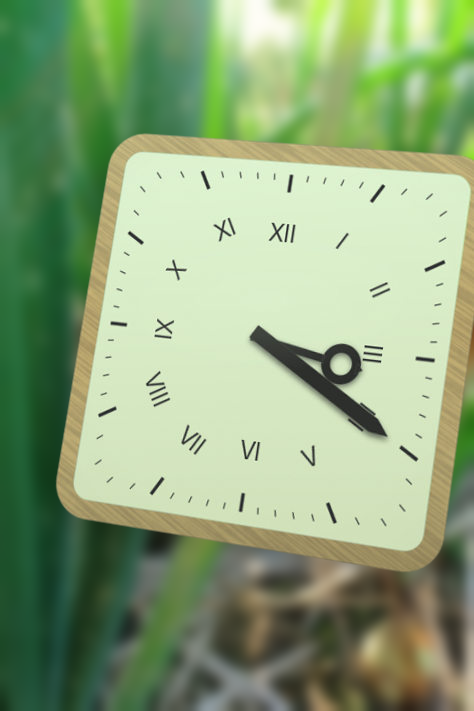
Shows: 3:20
